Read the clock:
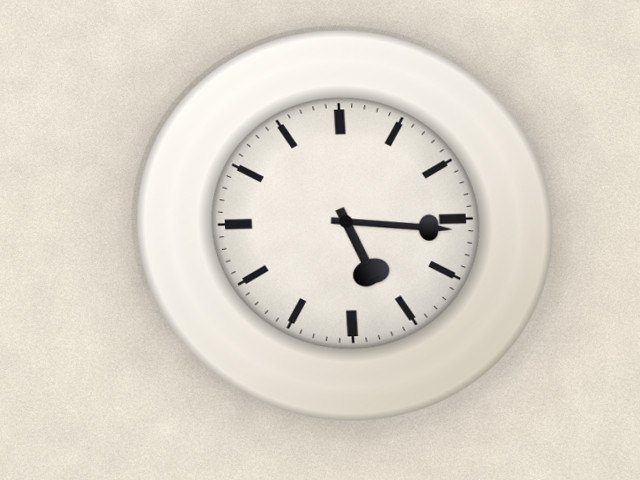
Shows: 5:16
